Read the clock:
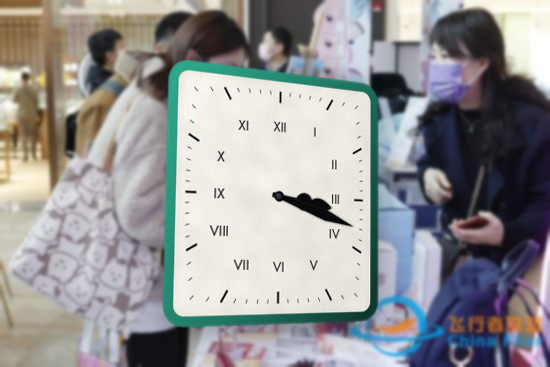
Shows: 3:18
